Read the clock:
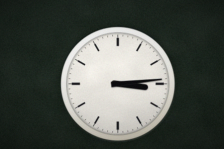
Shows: 3:14
